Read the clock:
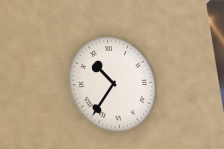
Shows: 10:37
